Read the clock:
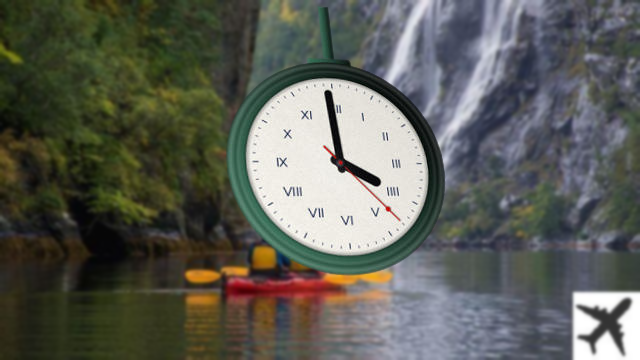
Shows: 3:59:23
